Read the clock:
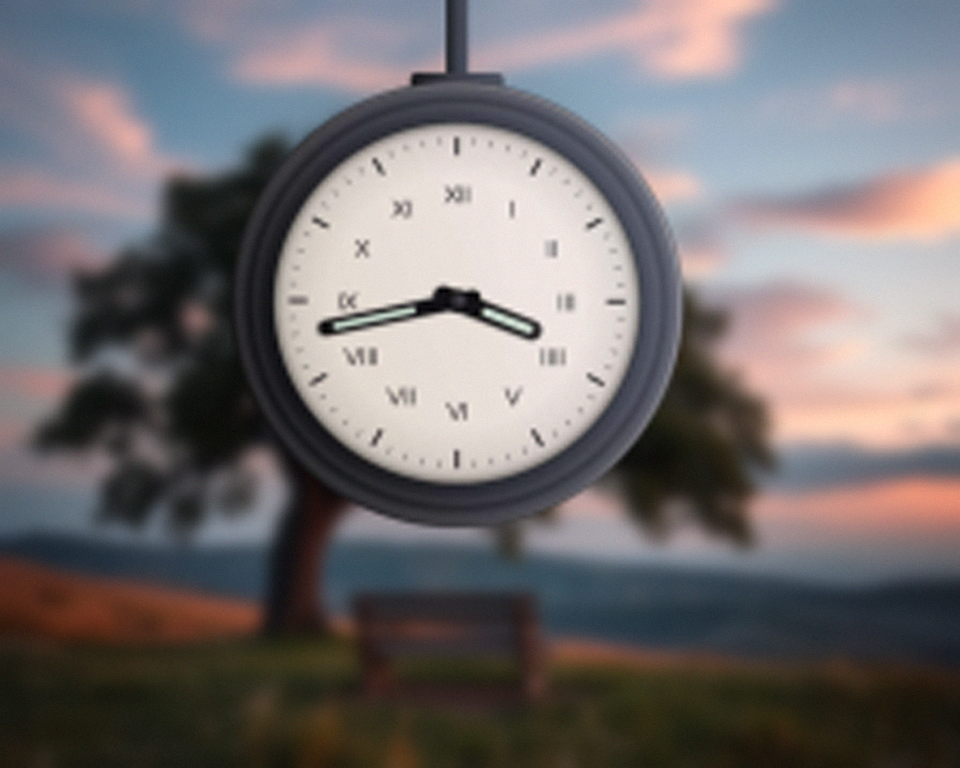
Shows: 3:43
